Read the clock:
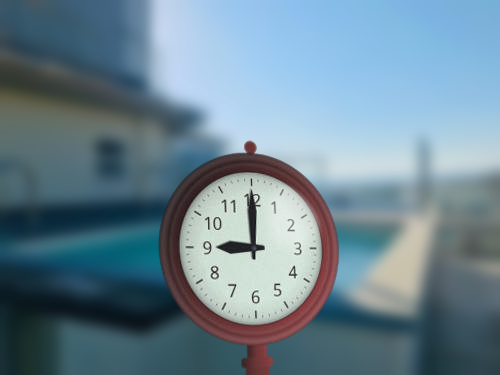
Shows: 9:00
